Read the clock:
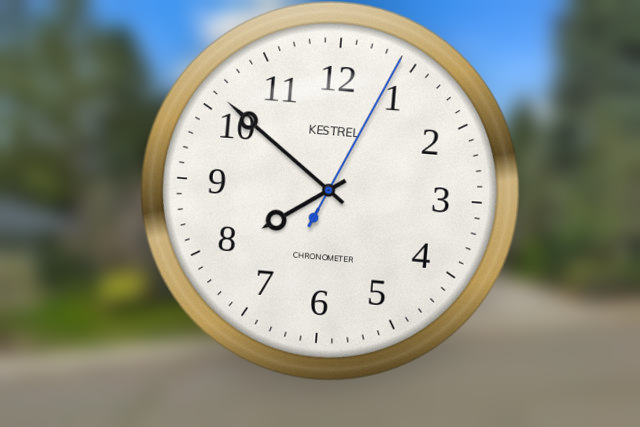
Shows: 7:51:04
